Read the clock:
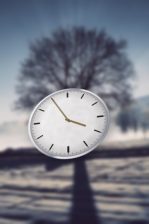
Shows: 3:55
